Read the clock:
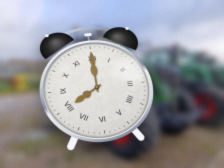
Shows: 8:00
